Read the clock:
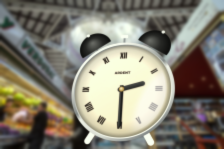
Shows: 2:30
